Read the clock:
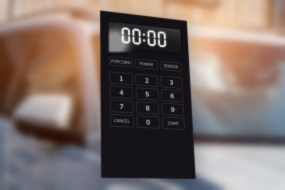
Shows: 0:00
